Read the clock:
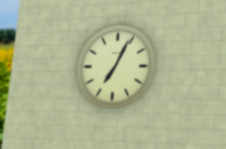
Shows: 7:04
